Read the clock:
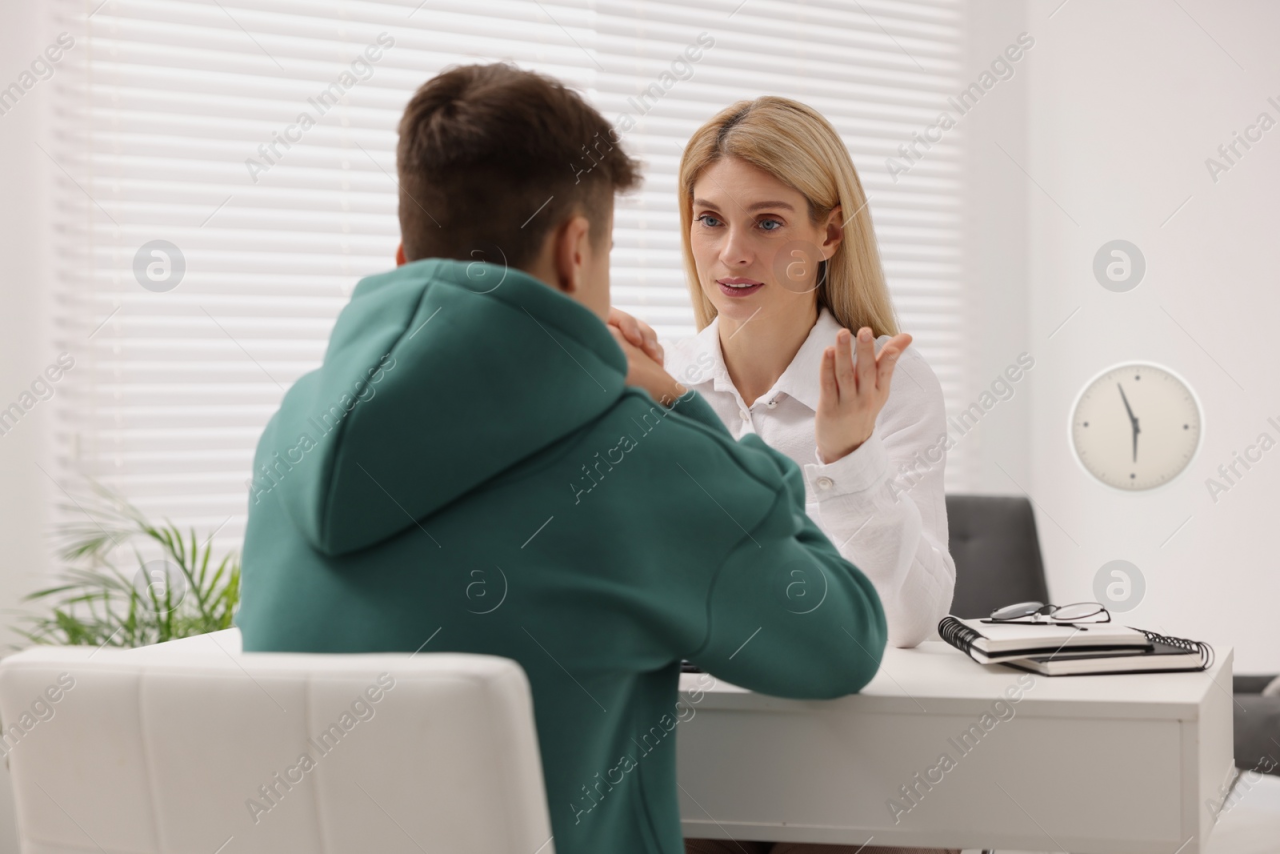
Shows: 5:56
